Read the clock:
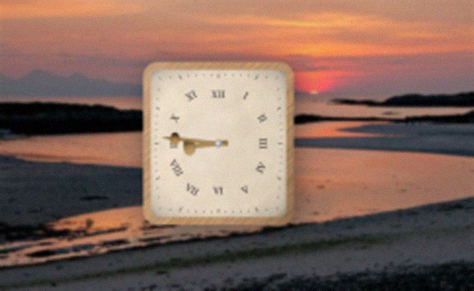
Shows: 8:46
